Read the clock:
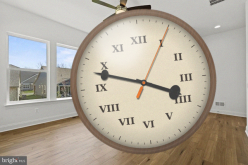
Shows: 3:48:05
